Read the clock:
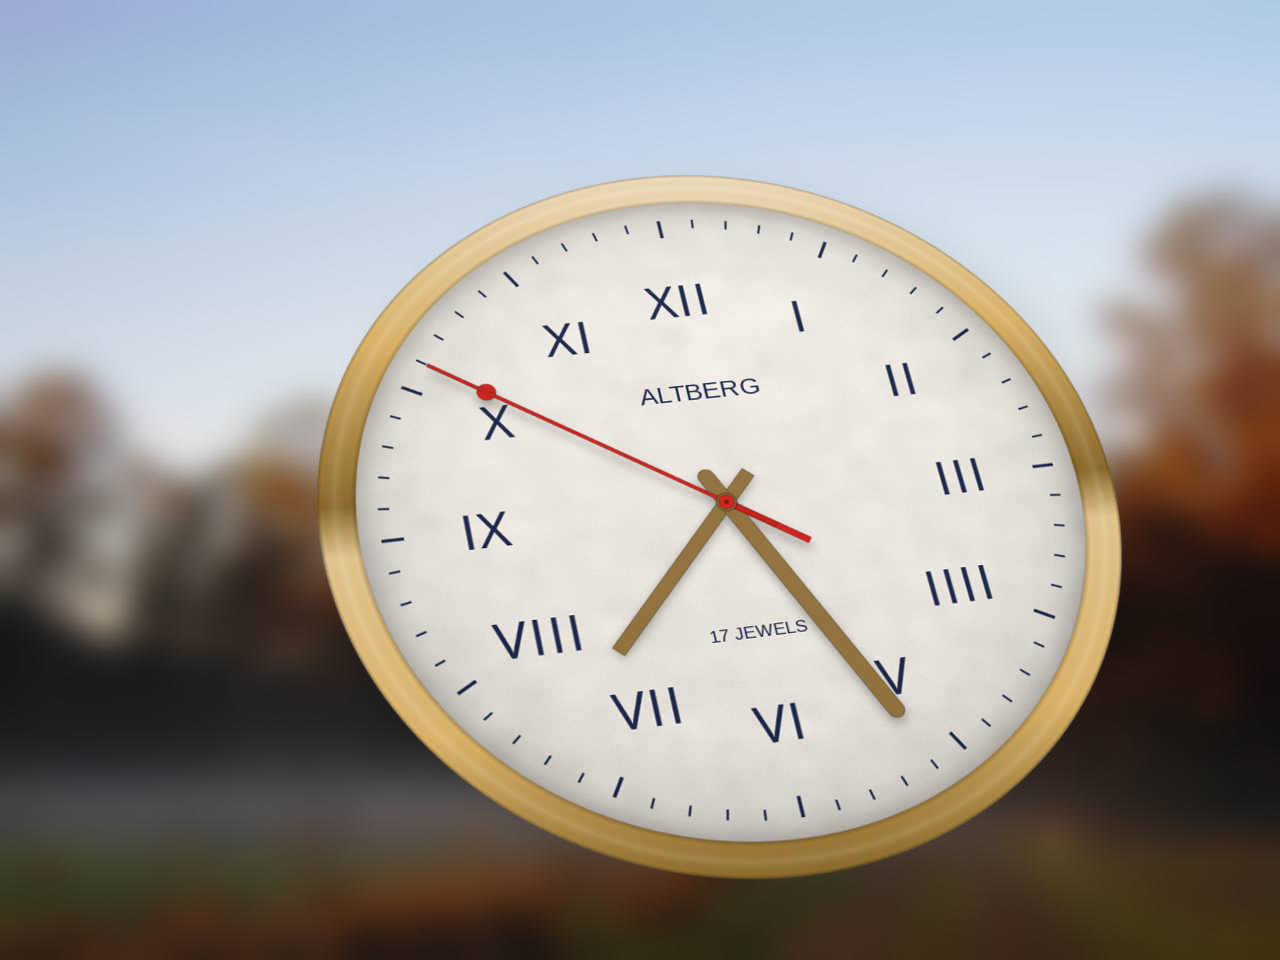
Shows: 7:25:51
